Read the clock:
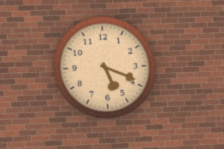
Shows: 5:19
